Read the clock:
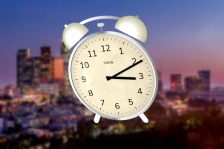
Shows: 3:11
